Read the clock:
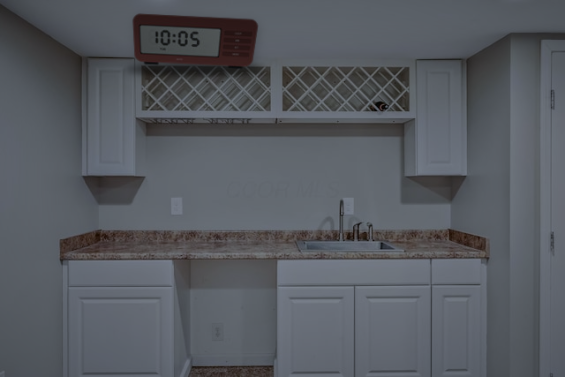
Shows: 10:05
